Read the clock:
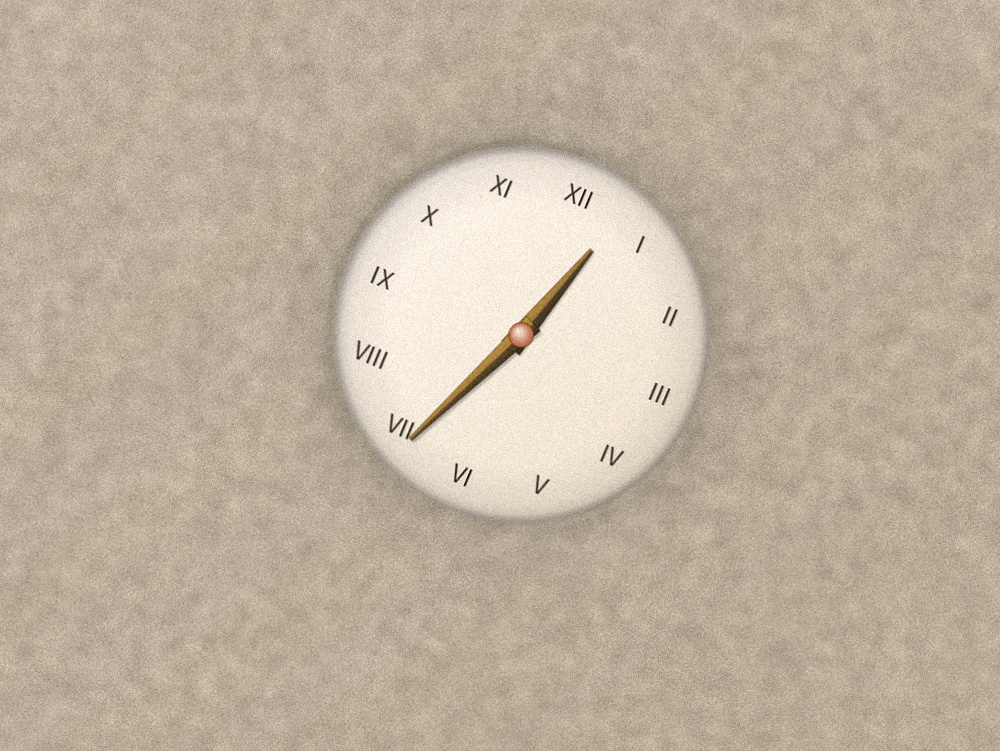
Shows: 12:34
